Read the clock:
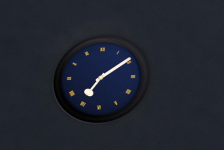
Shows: 7:09
